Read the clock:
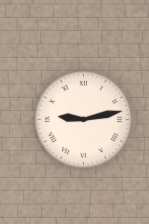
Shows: 9:13
